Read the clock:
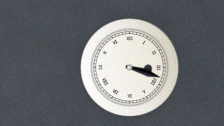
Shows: 3:18
